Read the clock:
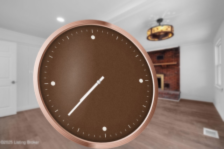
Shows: 7:38
